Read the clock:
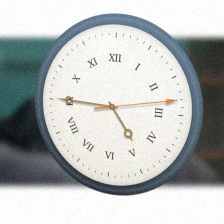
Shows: 4:45:13
